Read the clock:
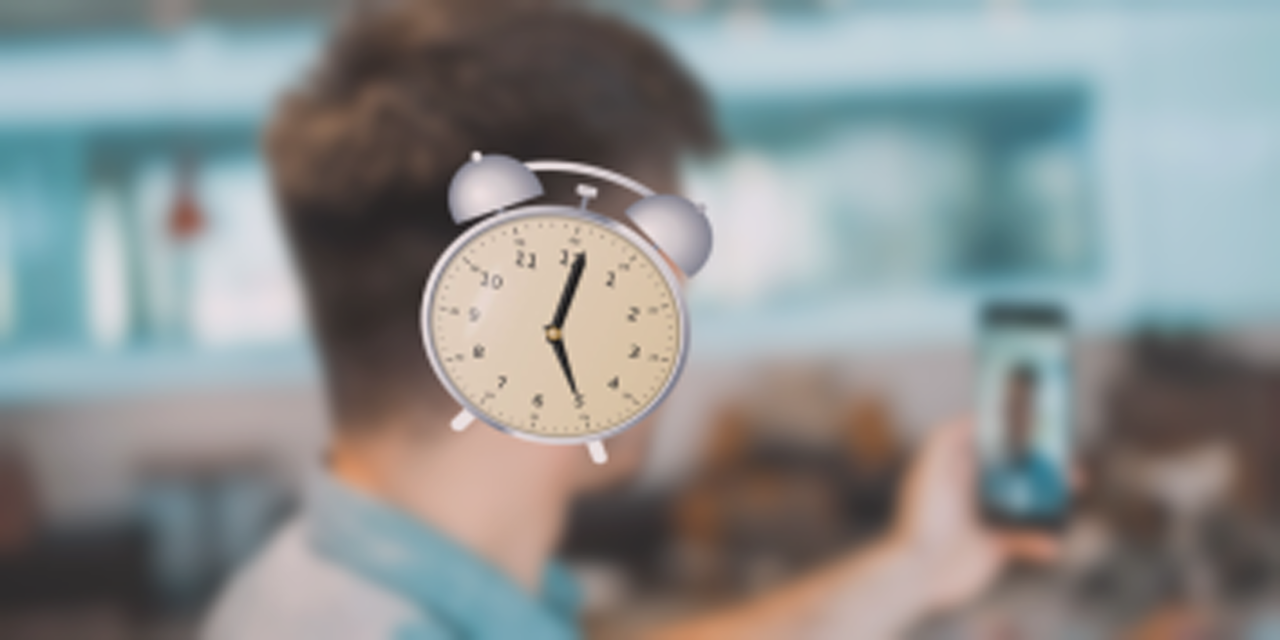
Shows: 5:01
